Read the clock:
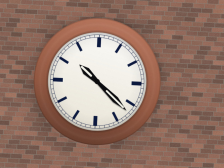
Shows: 10:22
